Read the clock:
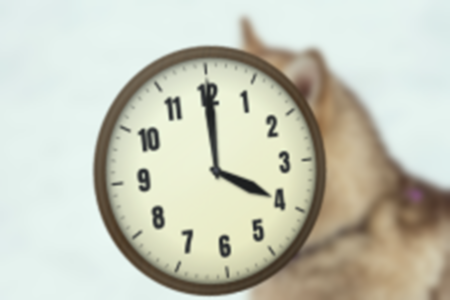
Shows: 4:00
